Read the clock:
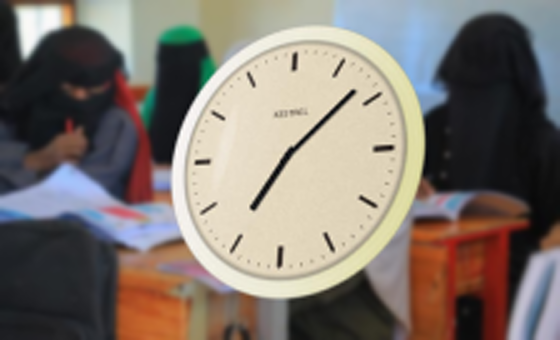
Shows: 7:08
